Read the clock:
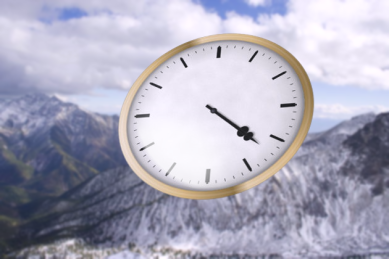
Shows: 4:22
